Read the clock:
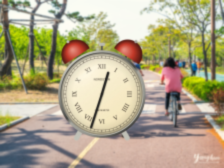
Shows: 12:33
